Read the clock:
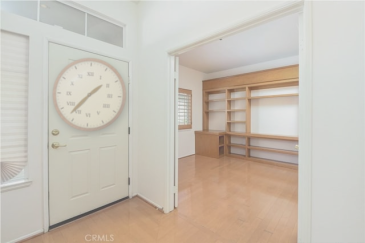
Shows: 1:37
